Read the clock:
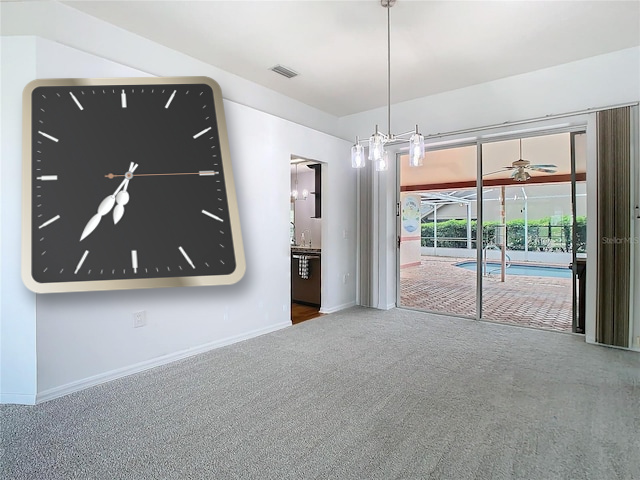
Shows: 6:36:15
